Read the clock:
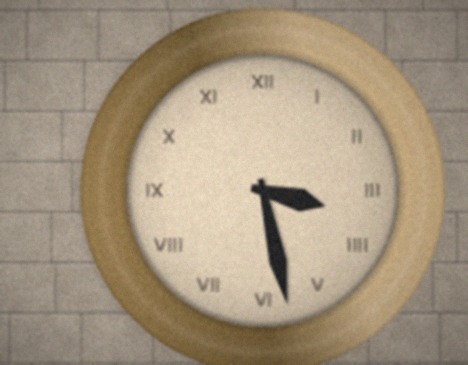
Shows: 3:28
